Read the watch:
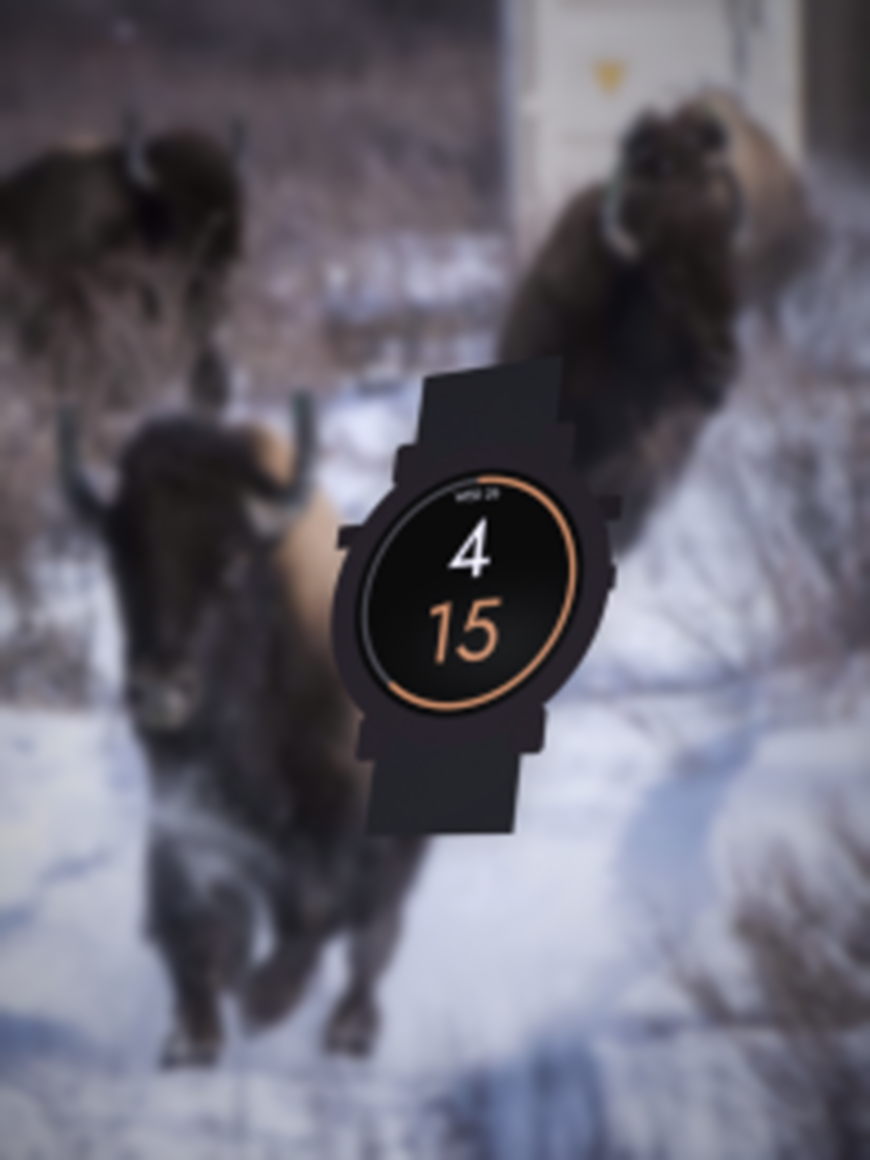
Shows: 4:15
